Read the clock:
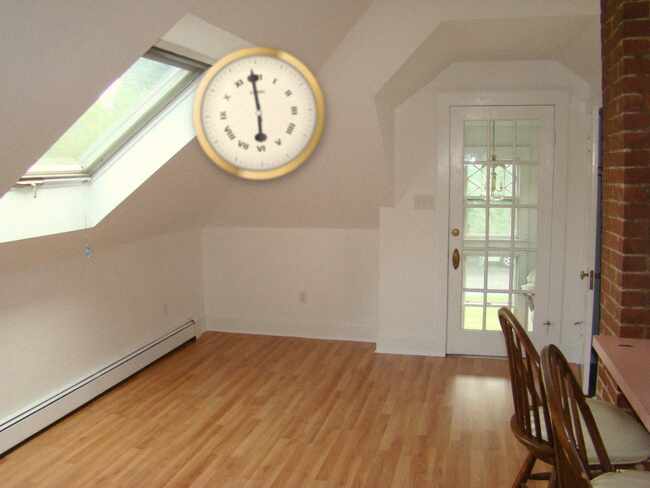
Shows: 5:59
